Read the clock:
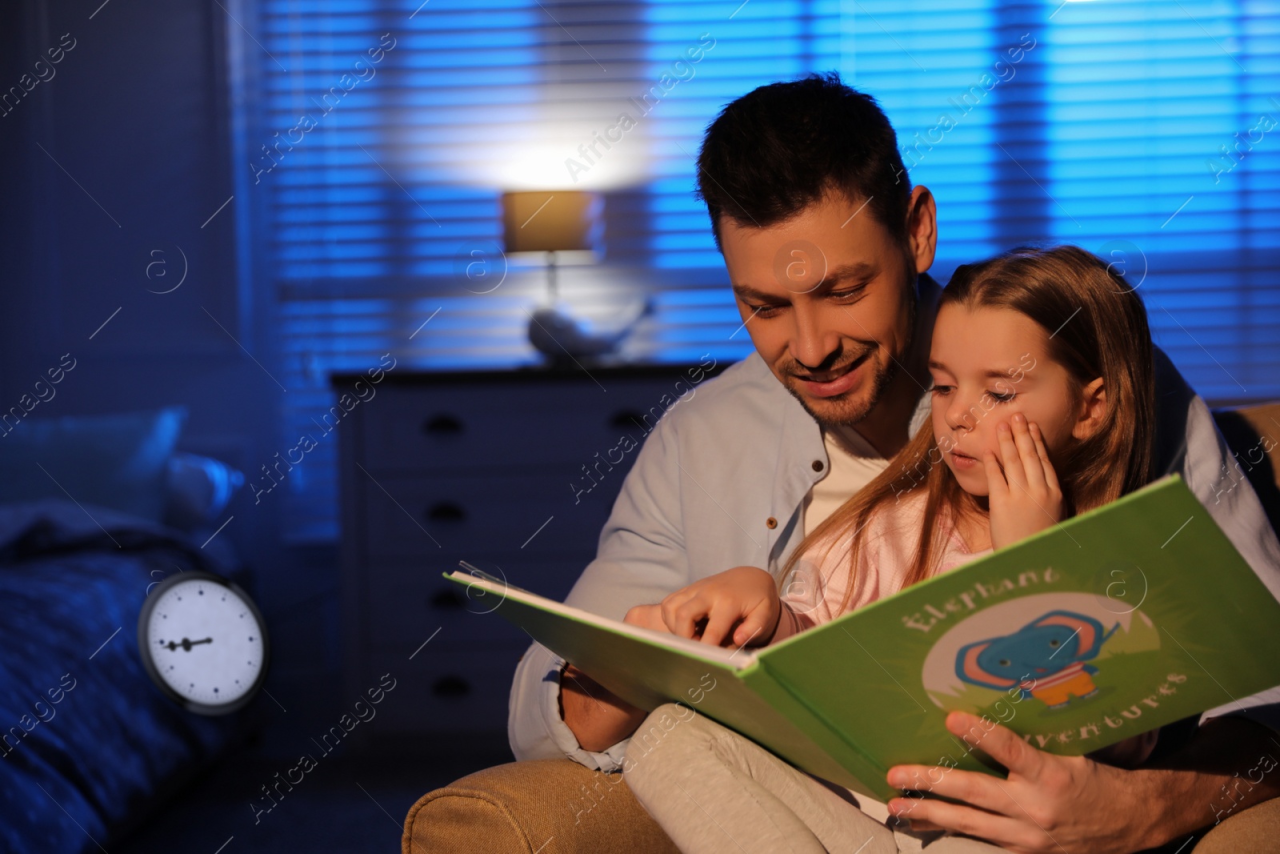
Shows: 8:44
